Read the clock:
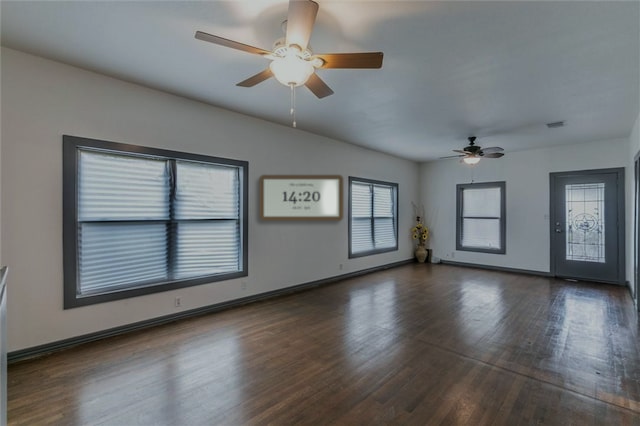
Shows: 14:20
